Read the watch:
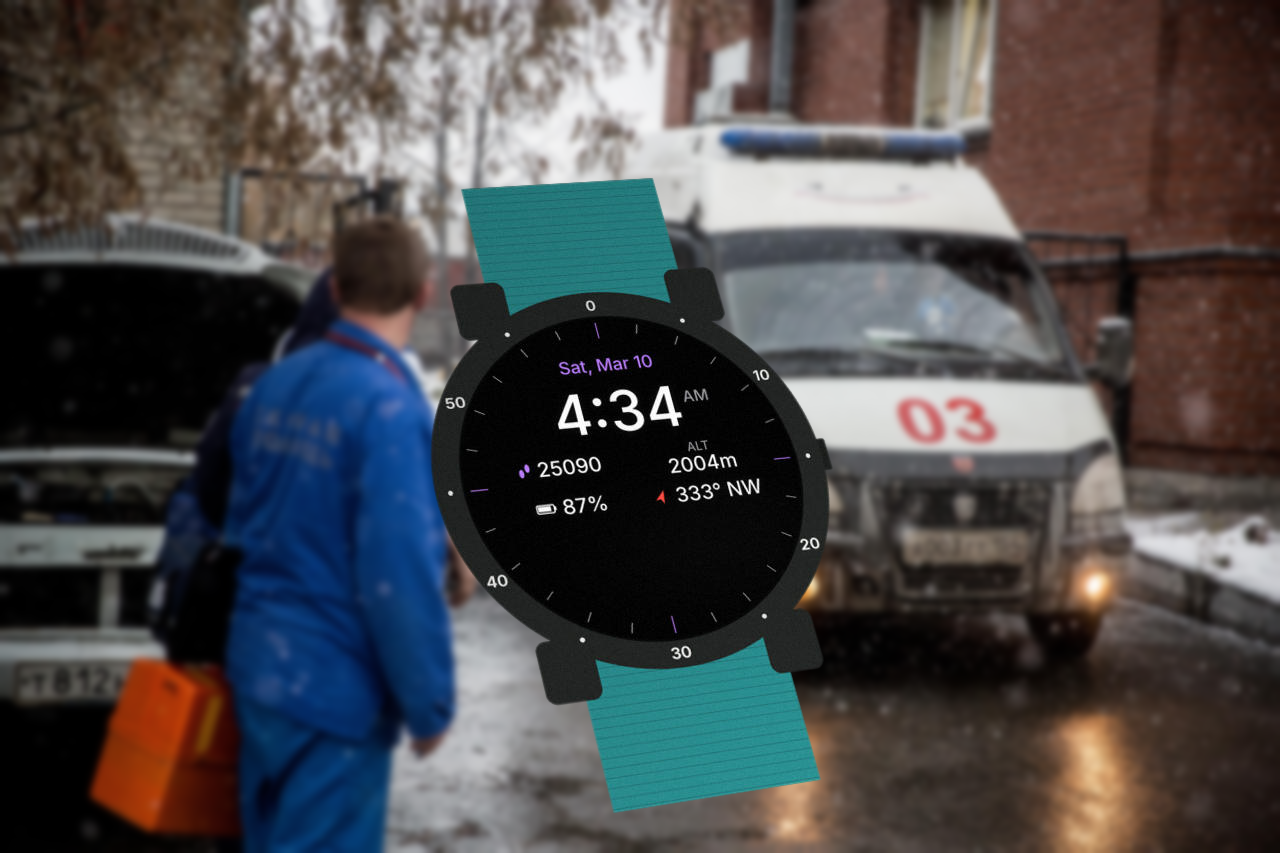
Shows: 4:34
